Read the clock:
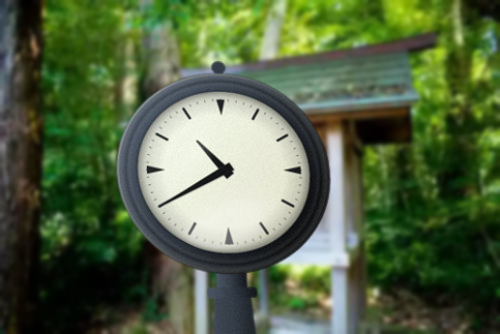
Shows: 10:40
